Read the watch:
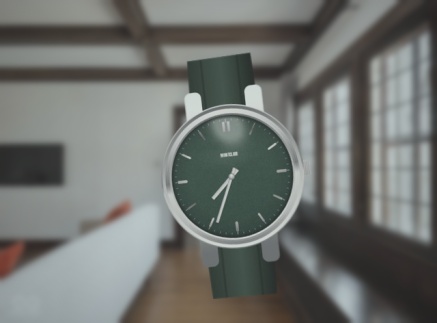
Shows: 7:34
